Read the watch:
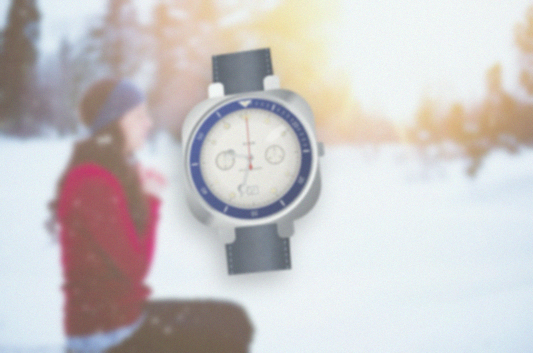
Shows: 9:33
